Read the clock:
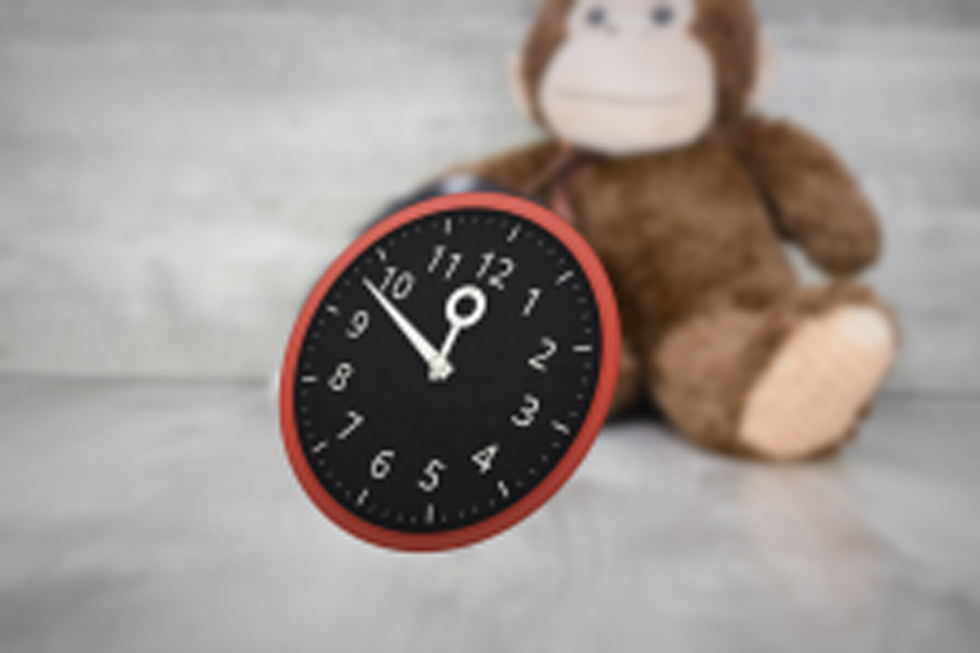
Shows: 11:48
